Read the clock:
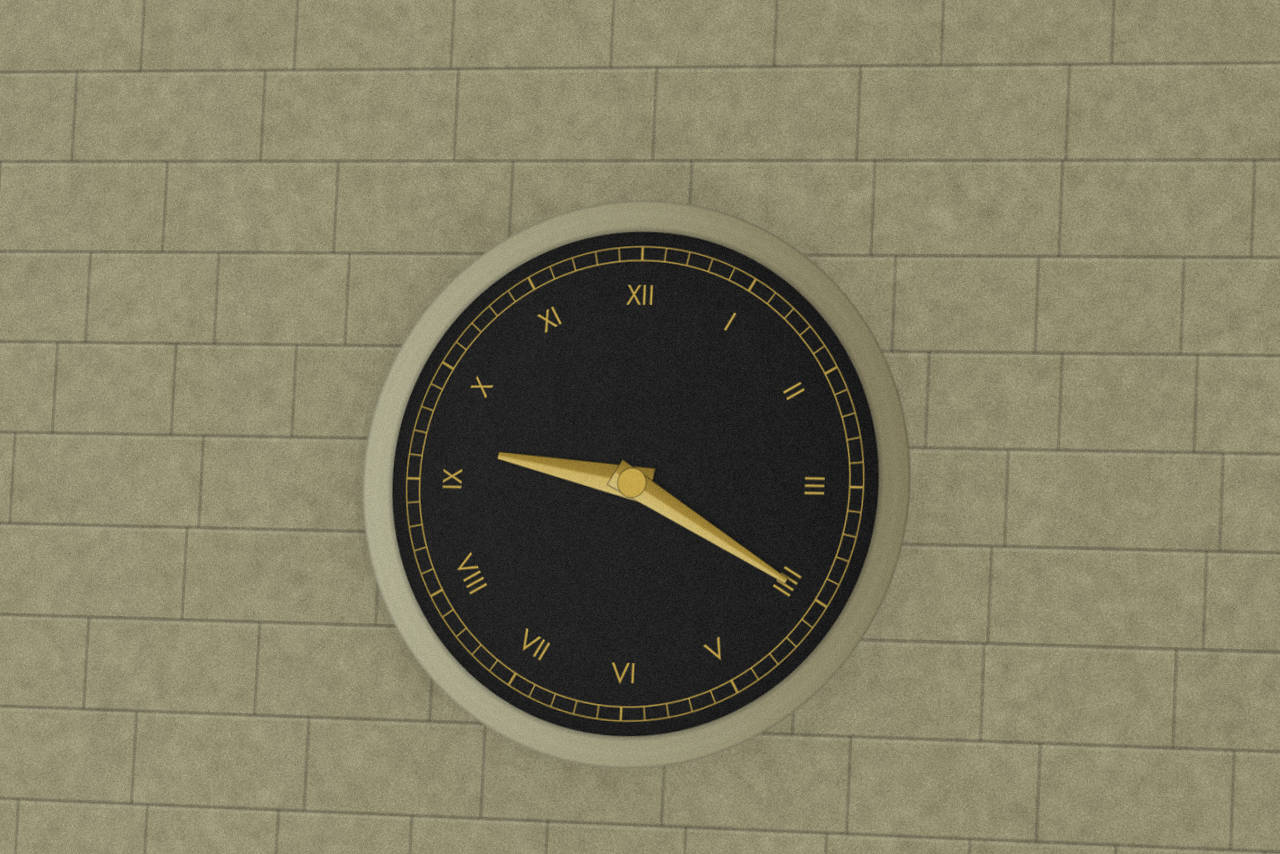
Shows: 9:20
